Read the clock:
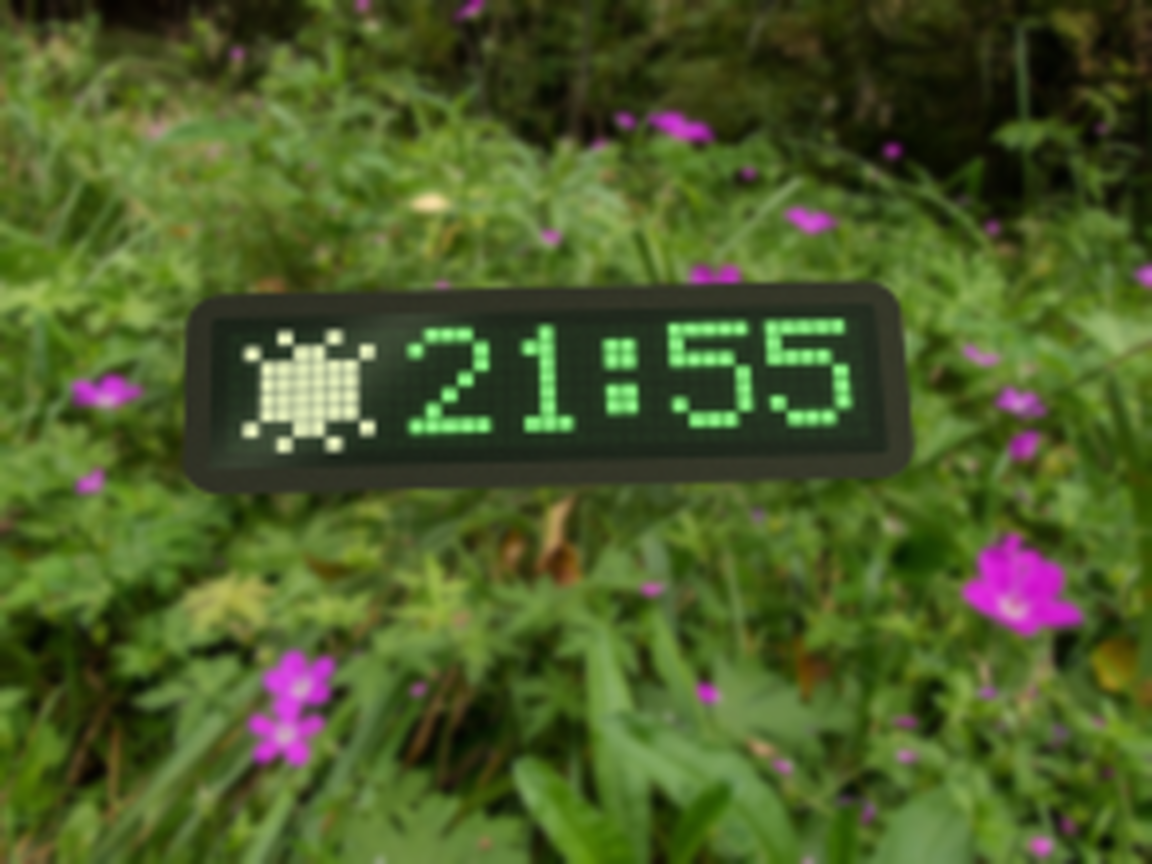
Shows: 21:55
